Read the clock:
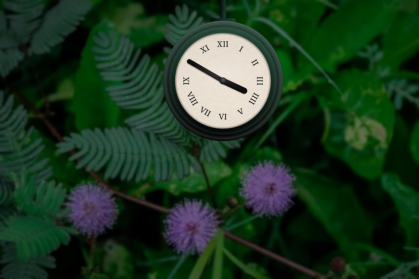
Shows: 3:50
